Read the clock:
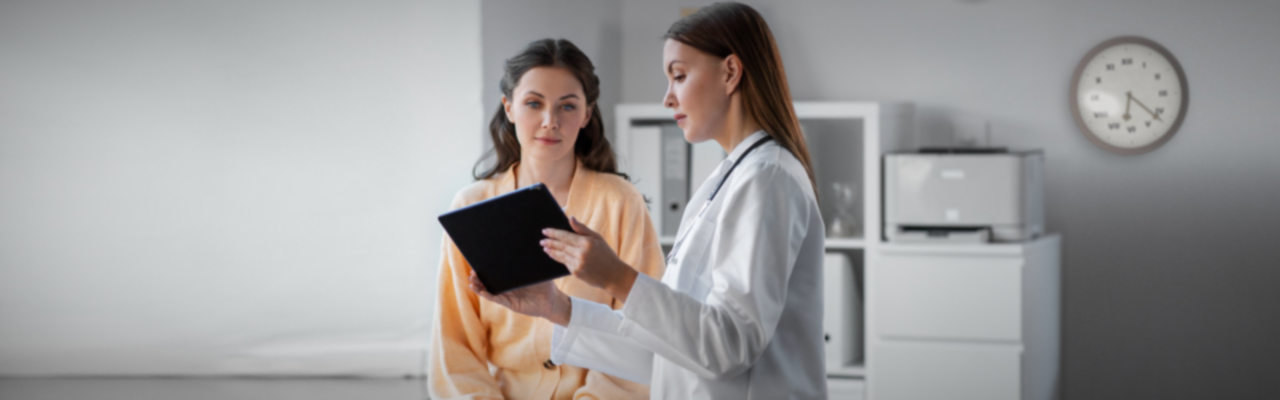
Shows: 6:22
